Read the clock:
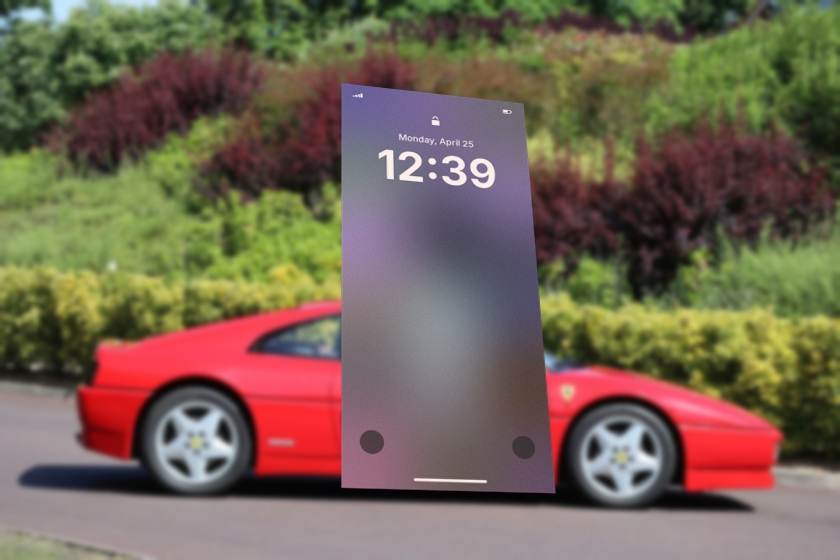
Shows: 12:39
